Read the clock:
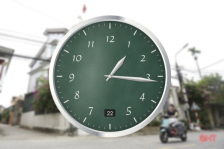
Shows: 1:16
